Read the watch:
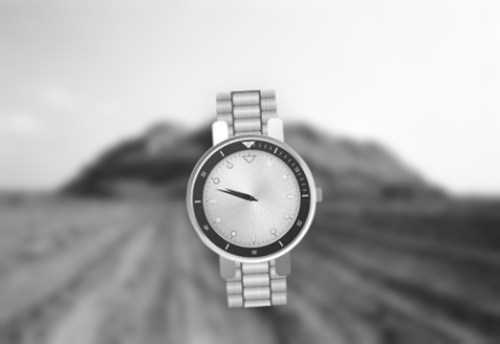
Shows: 9:48
